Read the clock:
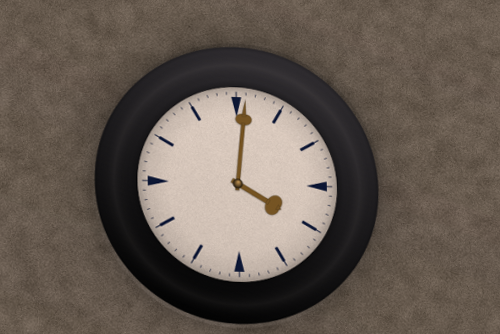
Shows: 4:01
